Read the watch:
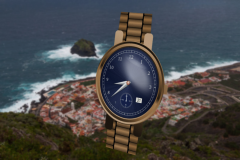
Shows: 8:38
